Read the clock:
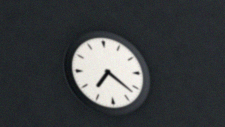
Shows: 7:22
